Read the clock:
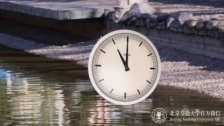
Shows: 11:00
